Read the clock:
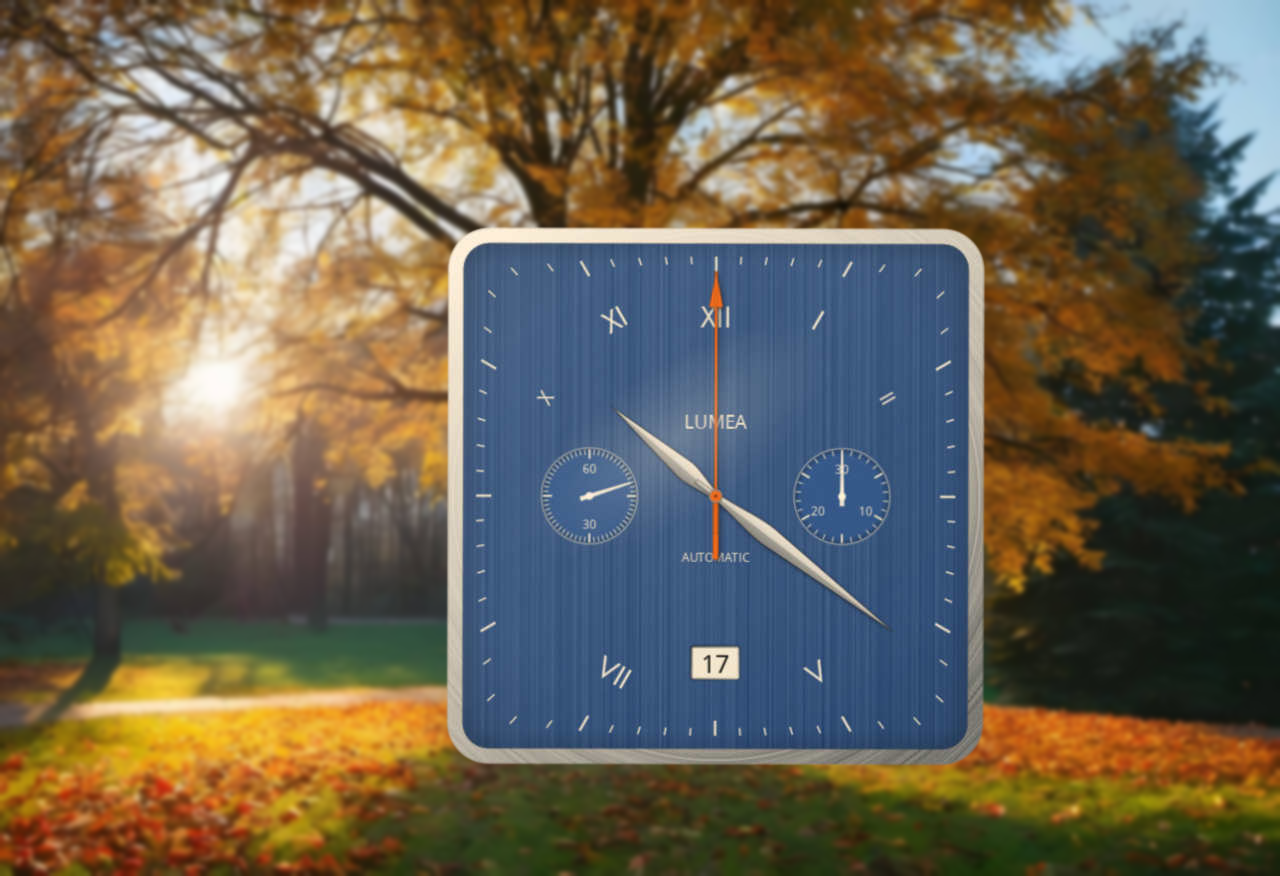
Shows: 10:21:12
